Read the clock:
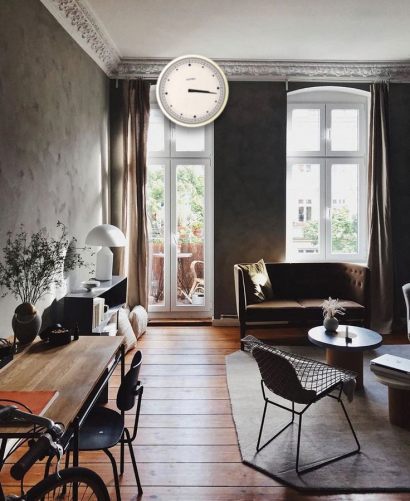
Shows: 3:17
